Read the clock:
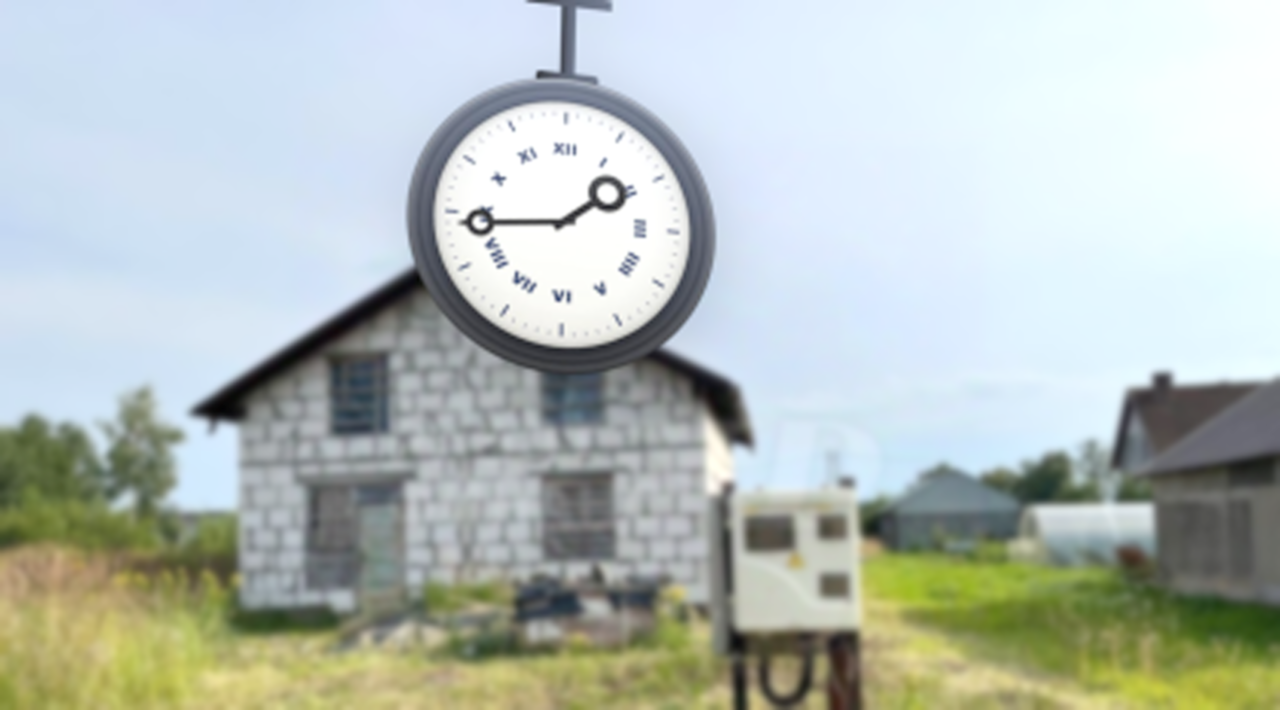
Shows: 1:44
